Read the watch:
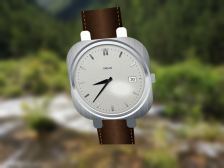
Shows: 8:37
